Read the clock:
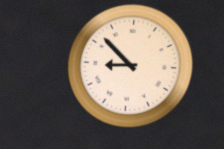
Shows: 8:52
